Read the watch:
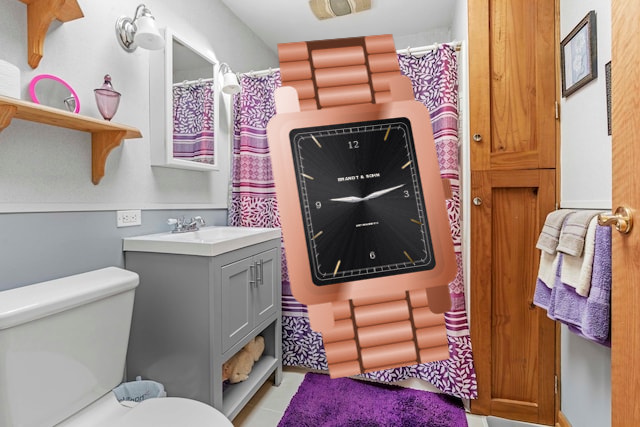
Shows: 9:13
